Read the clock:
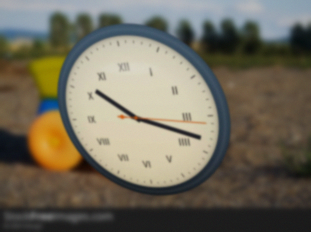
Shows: 10:18:16
